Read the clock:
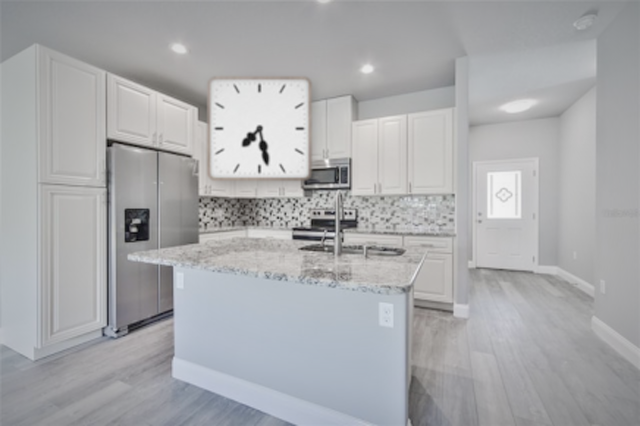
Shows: 7:28
